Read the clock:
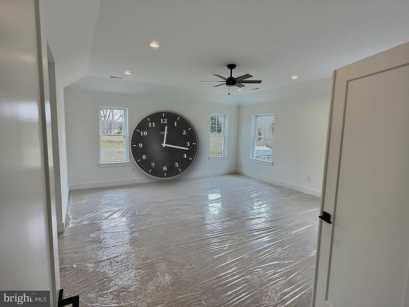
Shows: 12:17
